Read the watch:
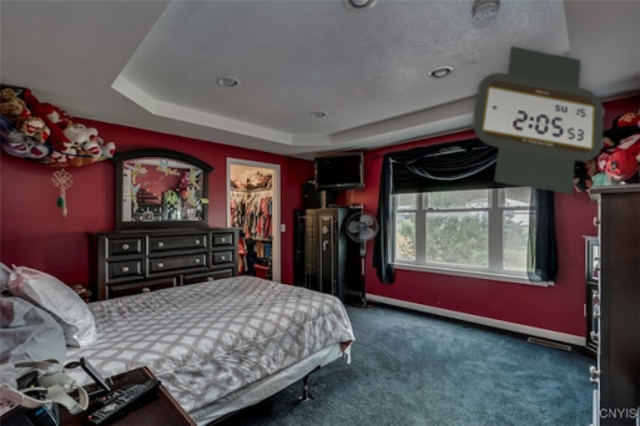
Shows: 2:05:53
